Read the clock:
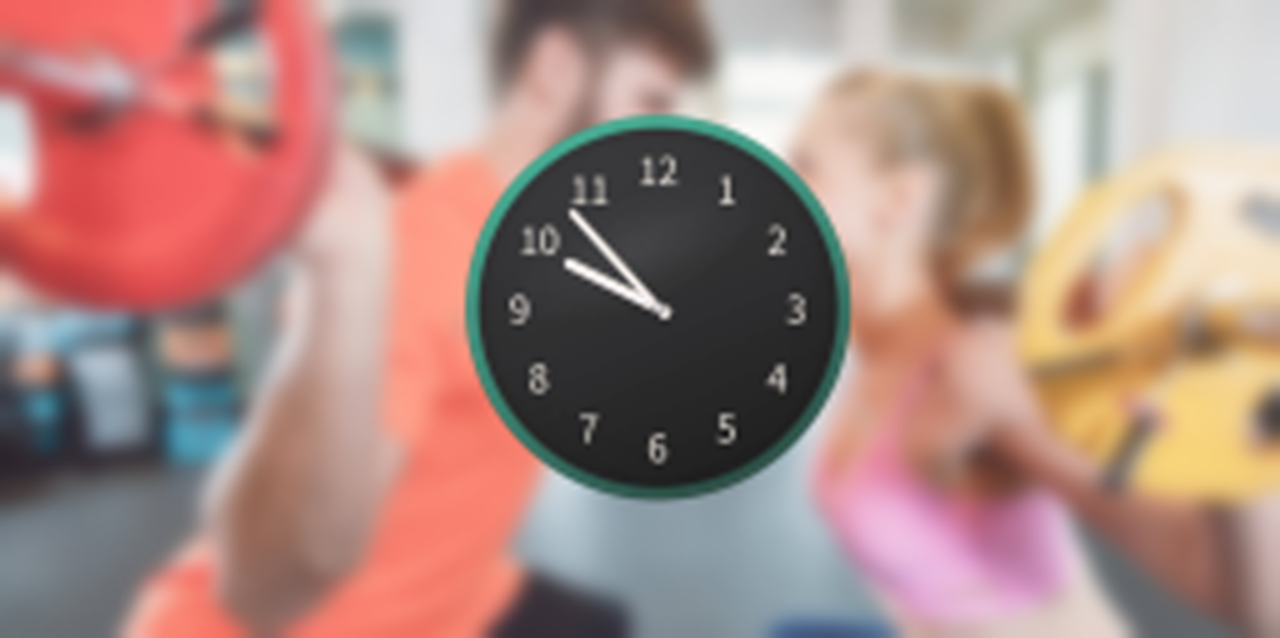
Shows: 9:53
